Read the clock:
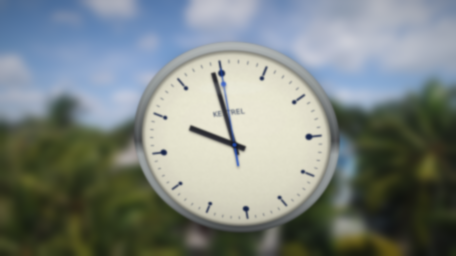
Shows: 9:59:00
